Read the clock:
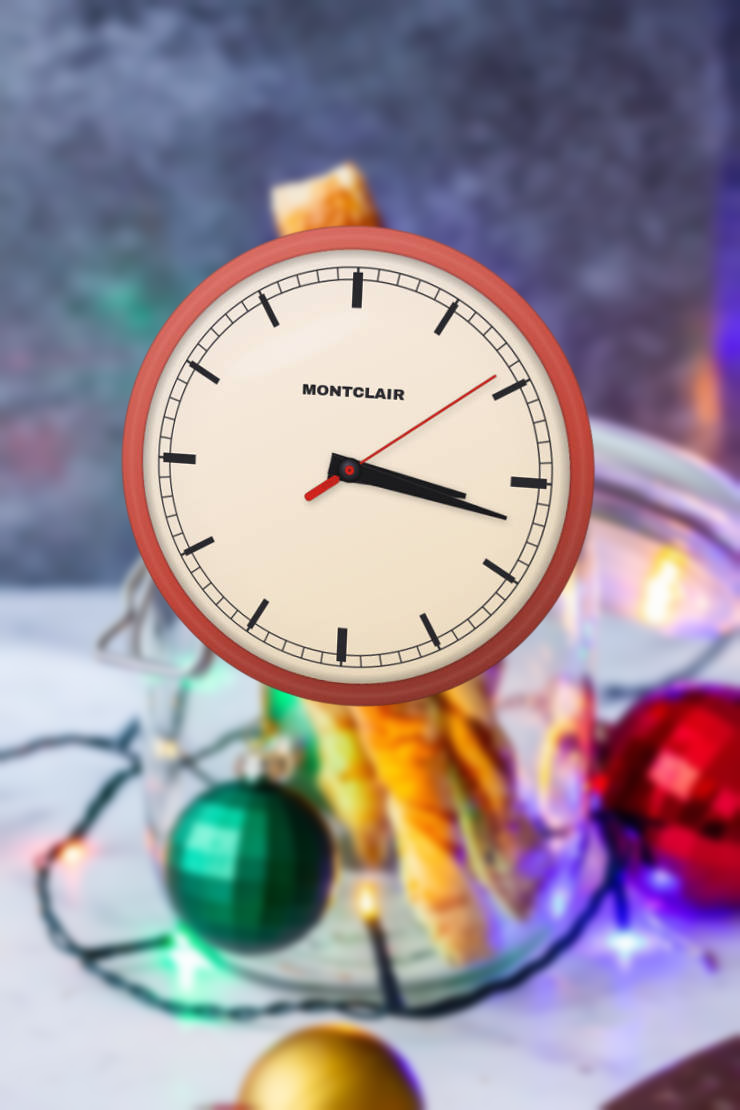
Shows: 3:17:09
